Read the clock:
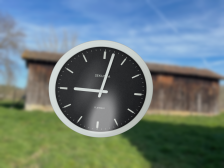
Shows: 9:02
